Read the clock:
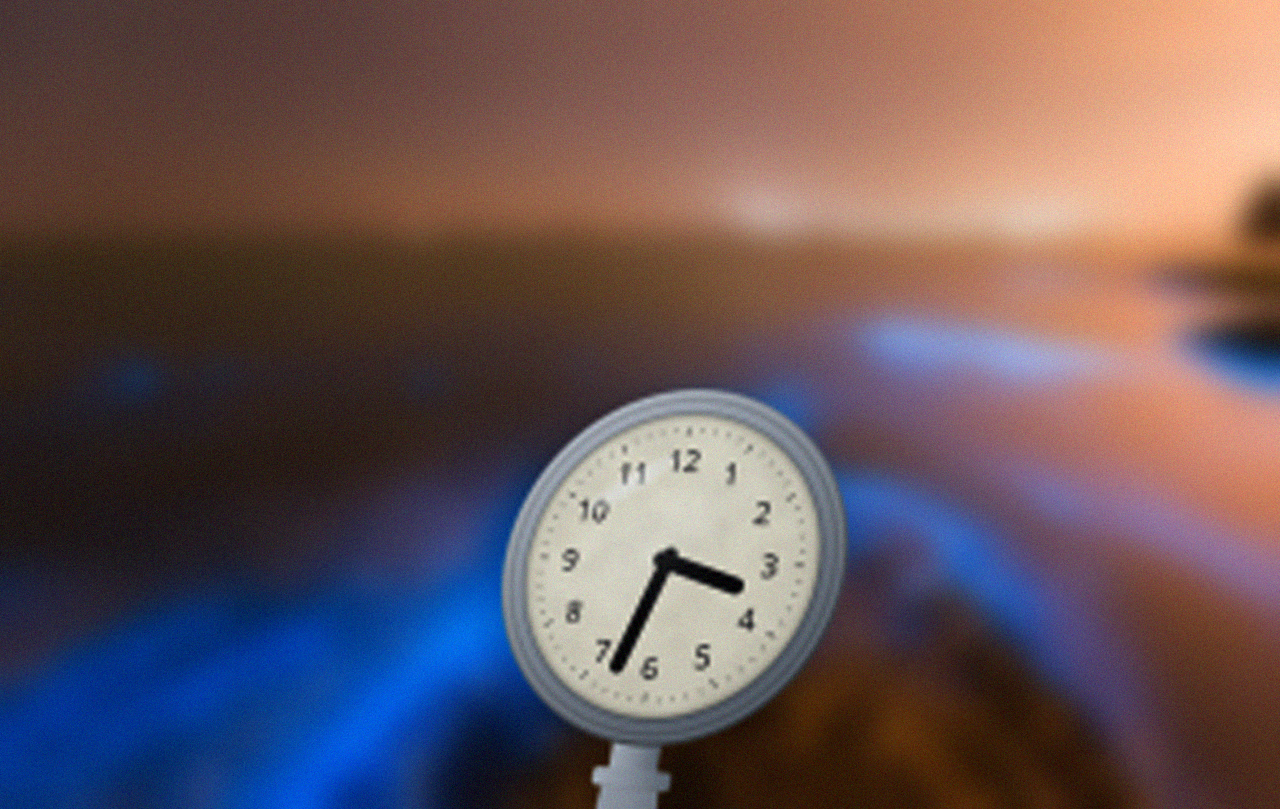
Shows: 3:33
